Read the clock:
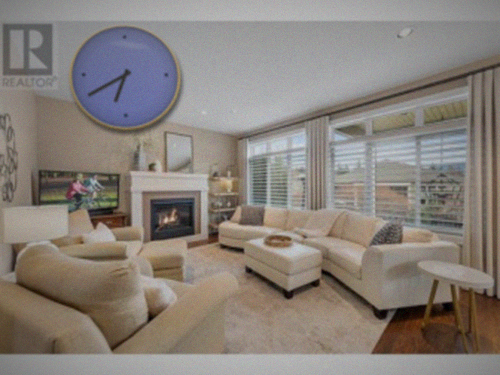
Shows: 6:40
